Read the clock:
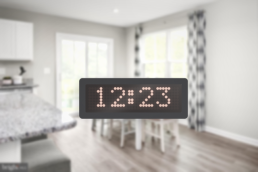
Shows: 12:23
